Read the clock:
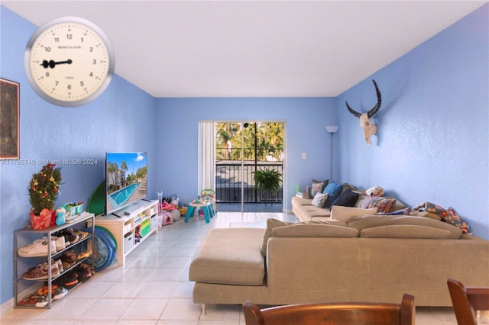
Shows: 8:44
